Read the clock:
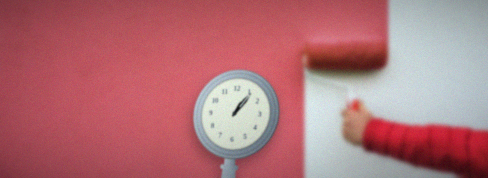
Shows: 1:06
